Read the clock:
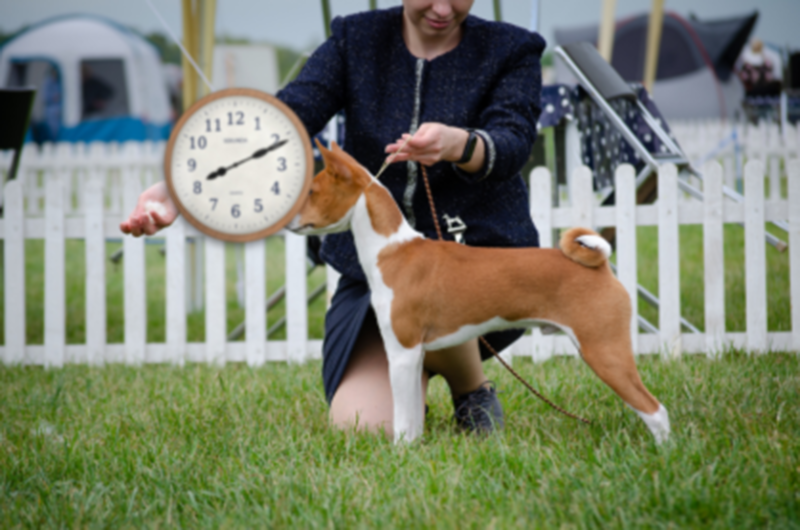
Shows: 8:11
